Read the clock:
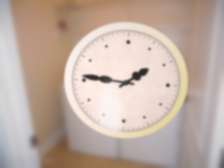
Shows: 1:46
